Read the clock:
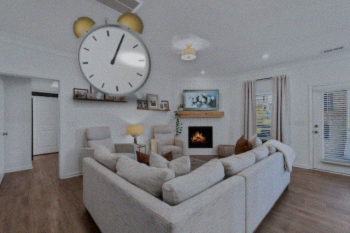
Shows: 1:05
